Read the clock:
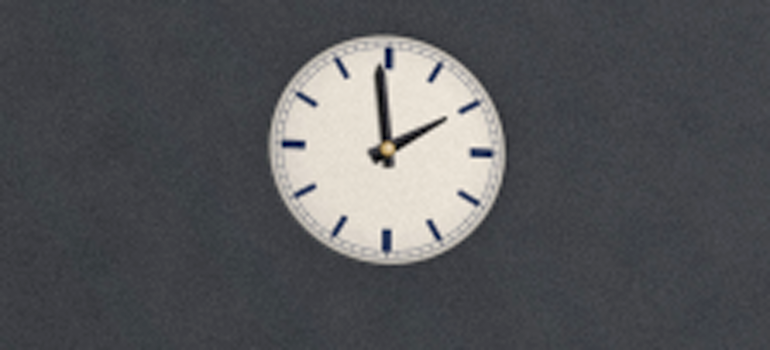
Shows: 1:59
